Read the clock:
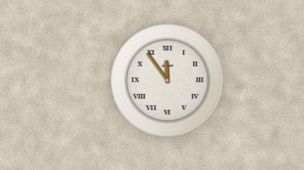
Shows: 11:54
